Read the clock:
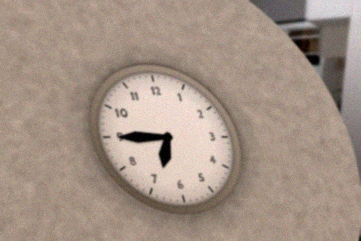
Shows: 6:45
